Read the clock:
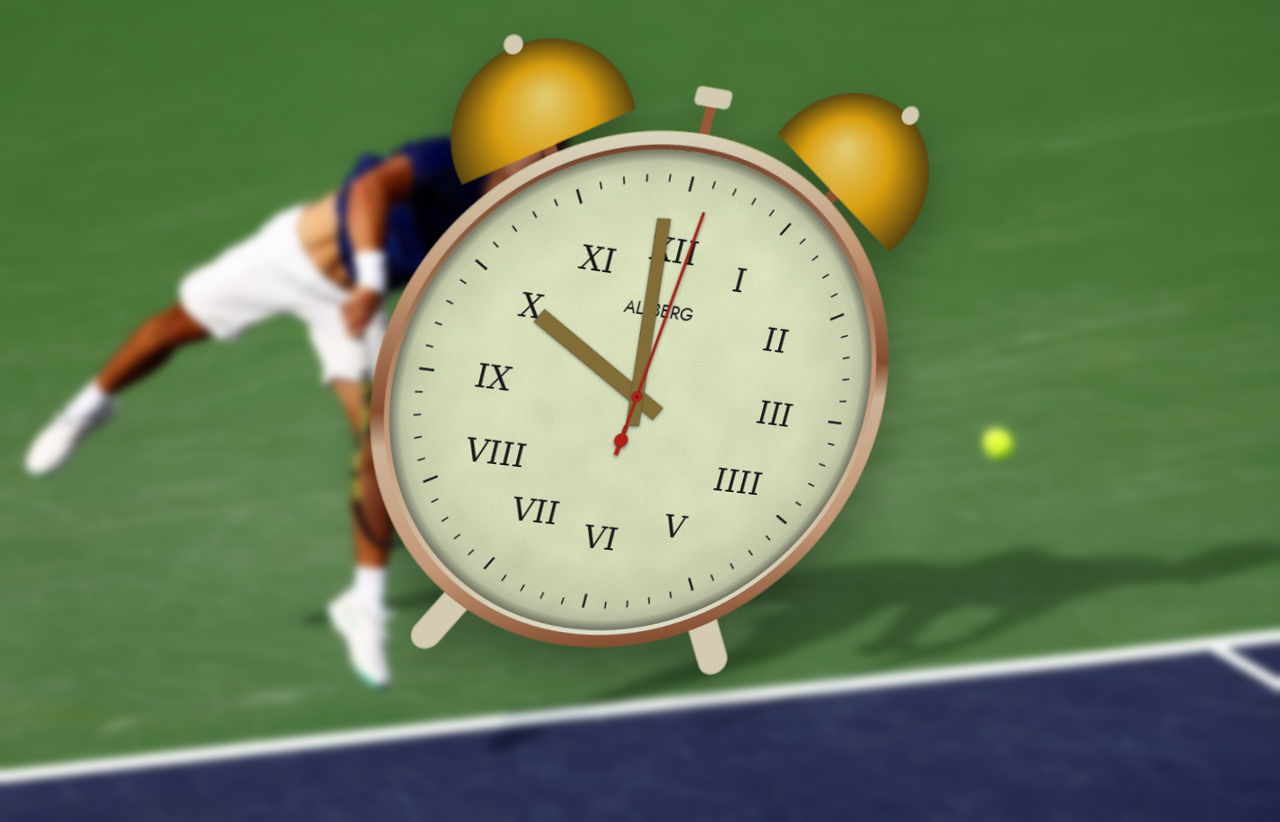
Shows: 9:59:01
